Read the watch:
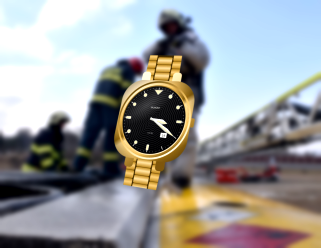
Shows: 3:20
